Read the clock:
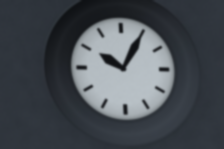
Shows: 10:05
